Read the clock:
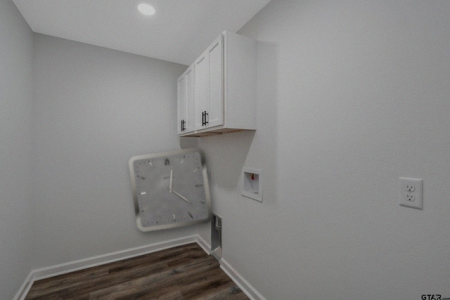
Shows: 12:22
